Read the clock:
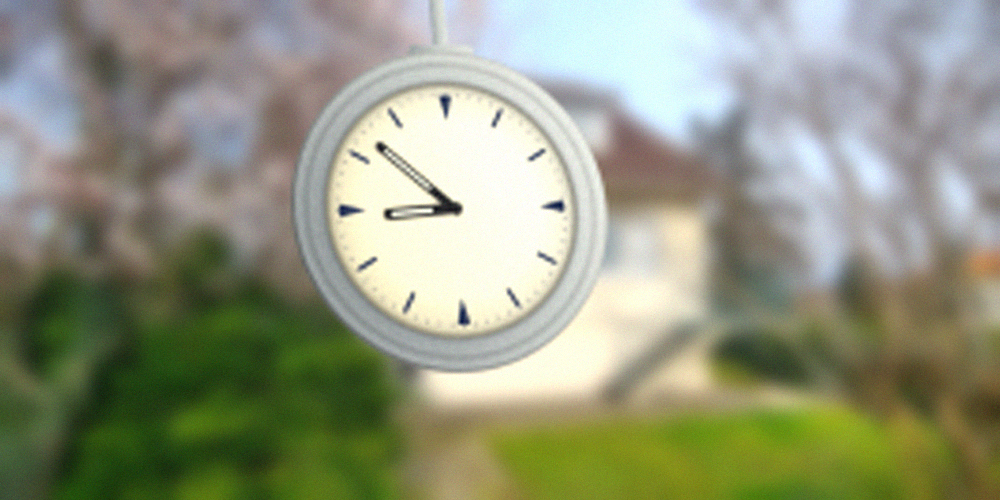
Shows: 8:52
